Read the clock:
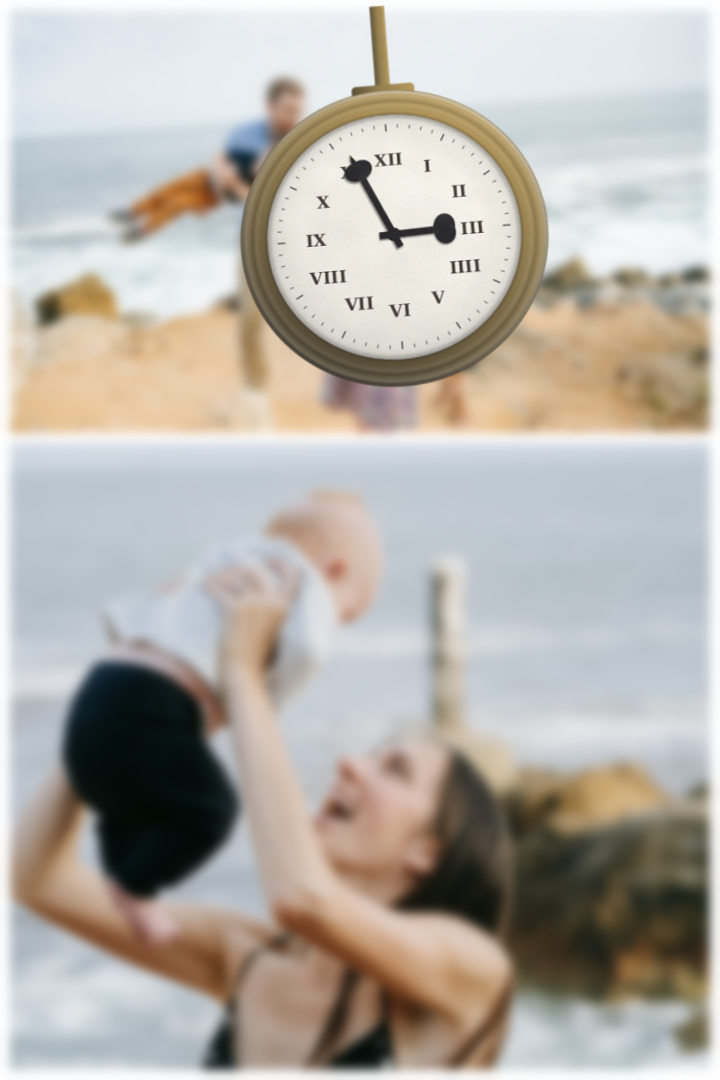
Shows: 2:56
